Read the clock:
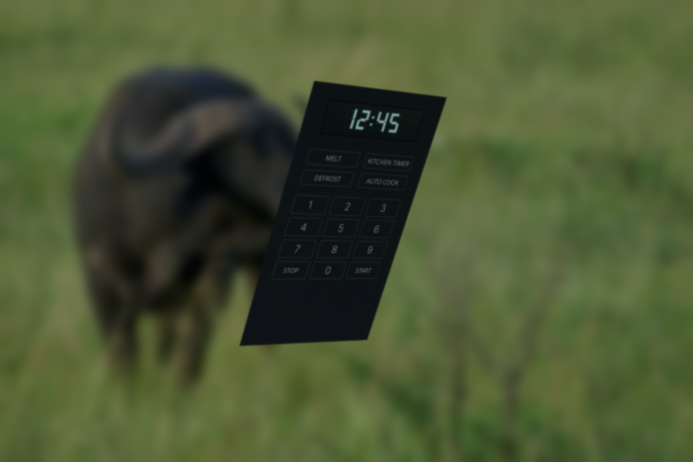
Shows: 12:45
